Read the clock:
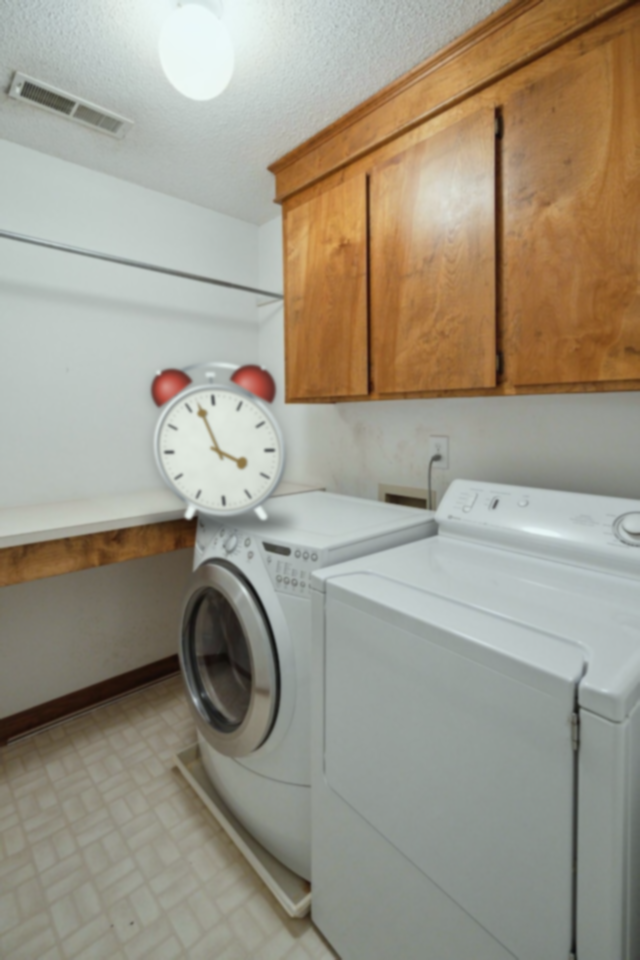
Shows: 3:57
